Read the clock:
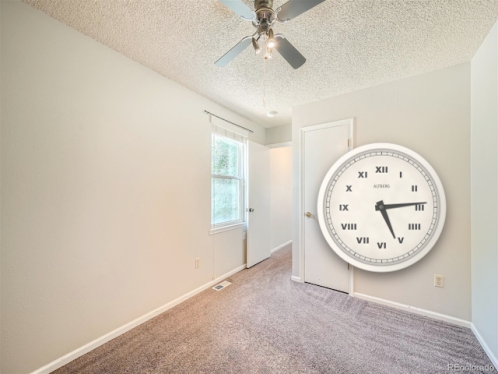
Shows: 5:14
